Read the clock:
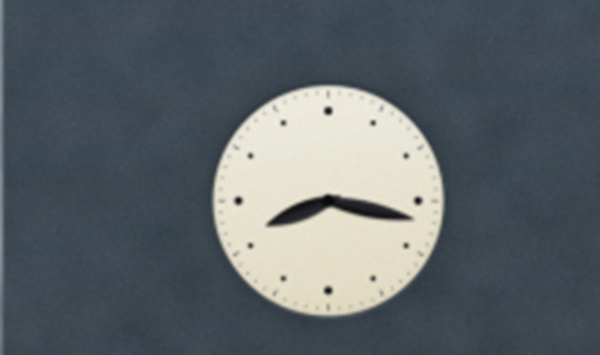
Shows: 8:17
